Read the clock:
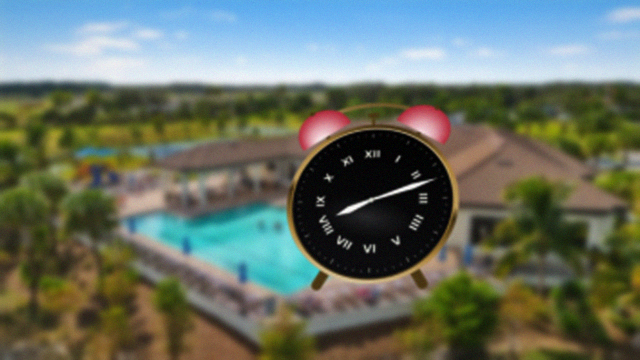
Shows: 8:12
